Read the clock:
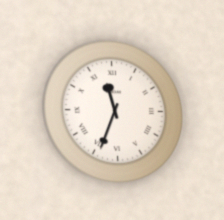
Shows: 11:34
